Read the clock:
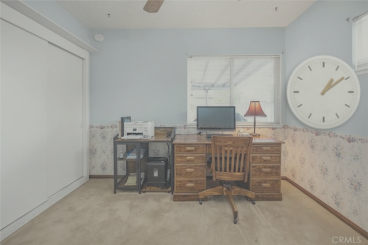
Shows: 1:09
